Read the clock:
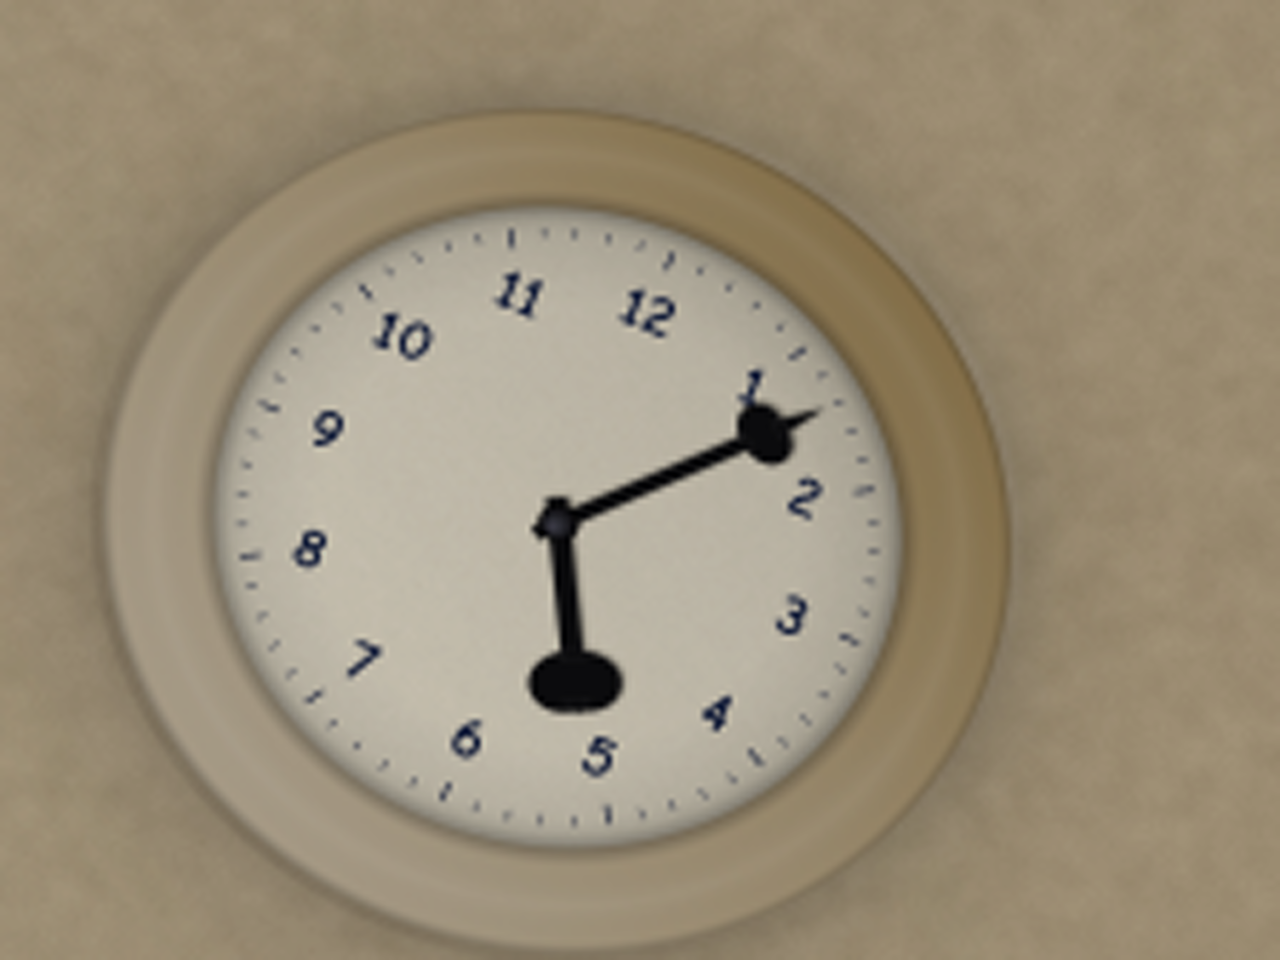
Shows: 5:07
